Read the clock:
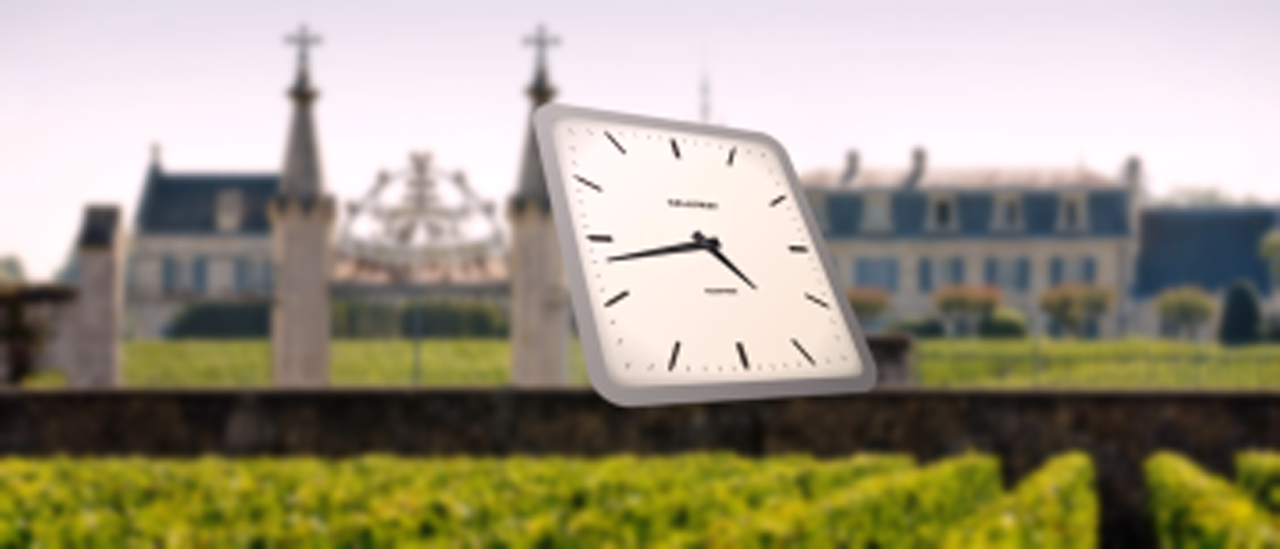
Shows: 4:43
